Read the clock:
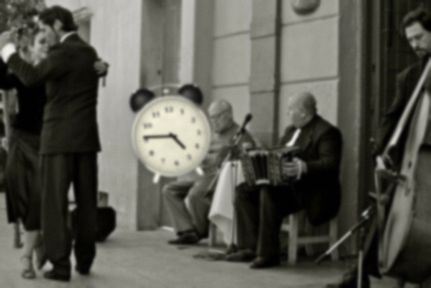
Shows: 4:46
